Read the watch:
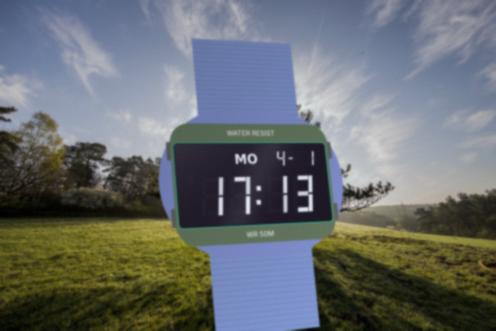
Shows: 17:13
